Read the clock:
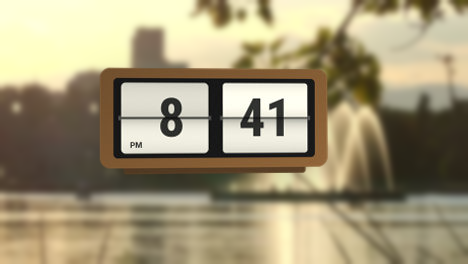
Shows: 8:41
